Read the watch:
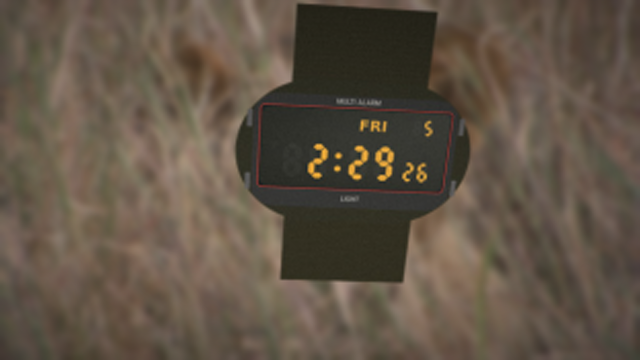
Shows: 2:29:26
